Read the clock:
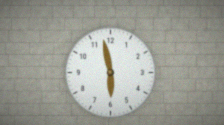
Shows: 5:58
